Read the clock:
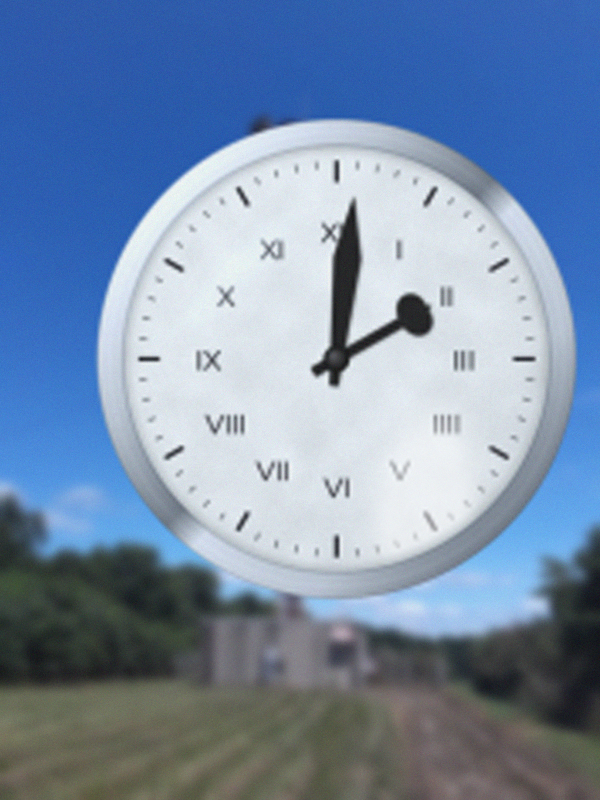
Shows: 2:01
